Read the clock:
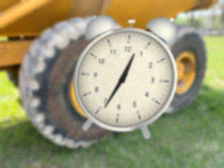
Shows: 12:34
